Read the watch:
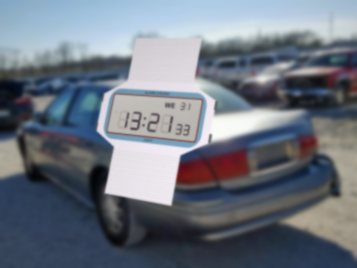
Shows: 13:21
